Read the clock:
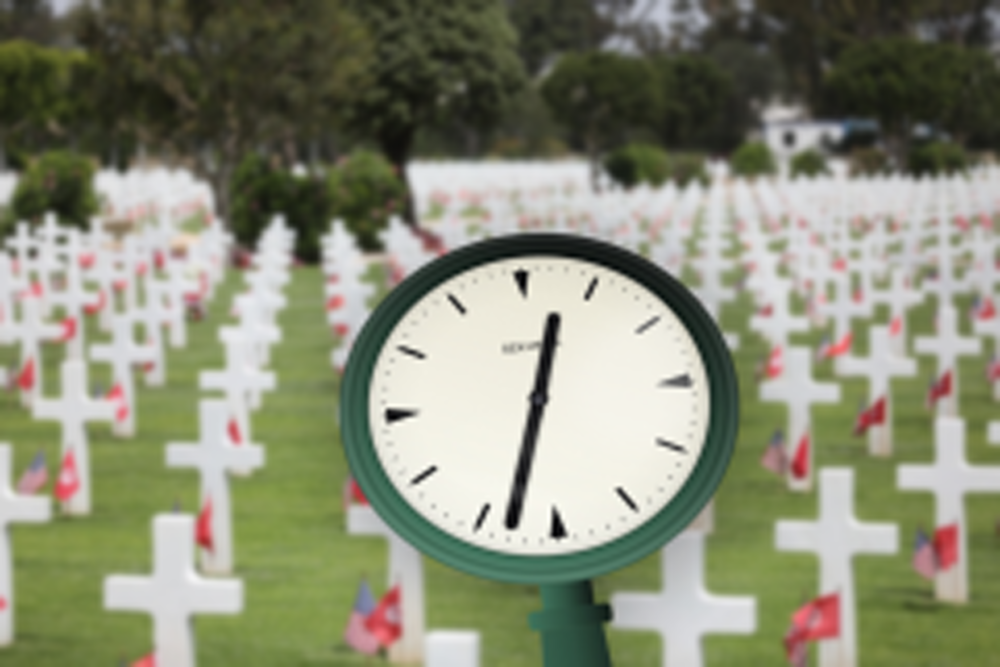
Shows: 12:33
